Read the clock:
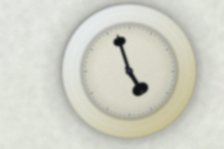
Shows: 4:57
